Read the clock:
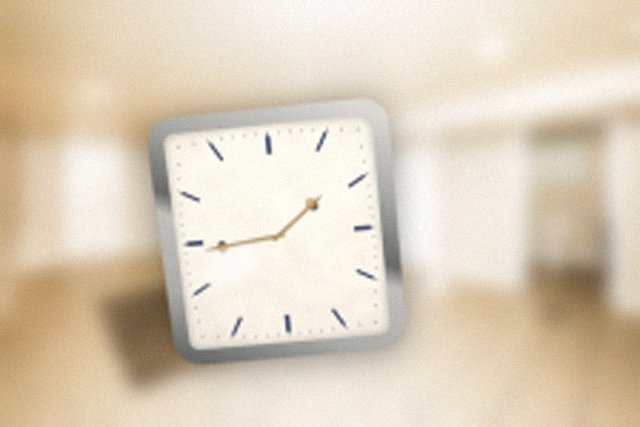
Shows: 1:44
